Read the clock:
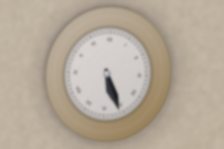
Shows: 5:26
